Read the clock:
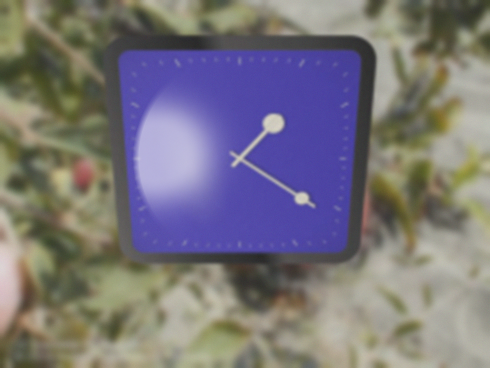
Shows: 1:21
